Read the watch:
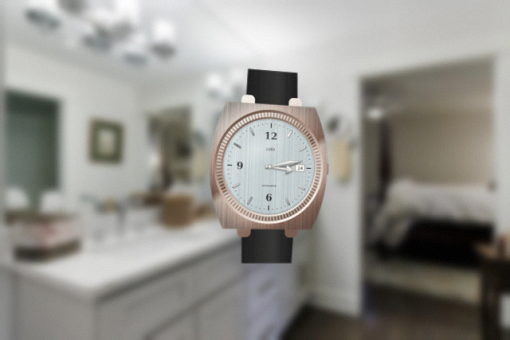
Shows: 3:13
